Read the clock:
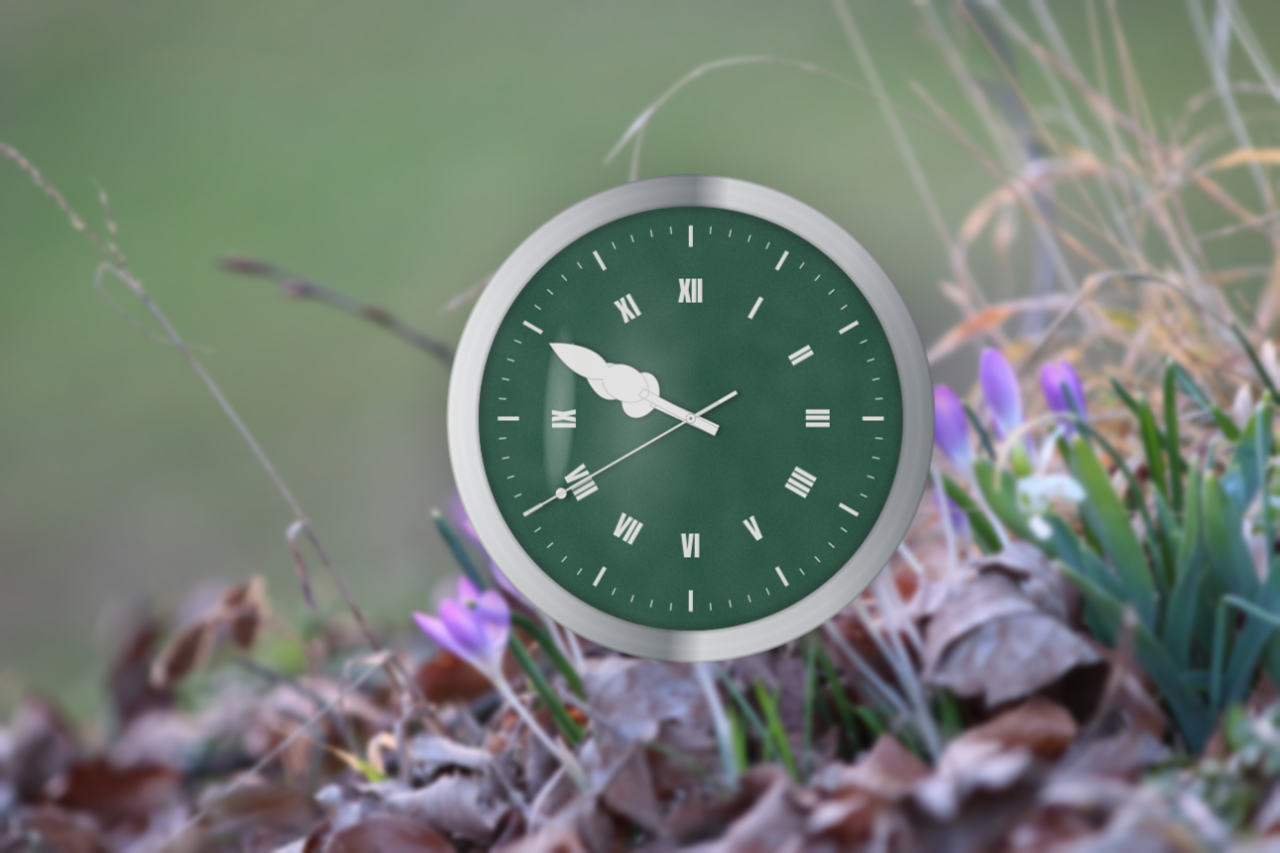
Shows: 9:49:40
